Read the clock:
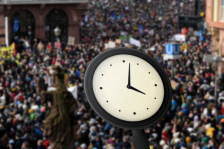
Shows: 4:02
